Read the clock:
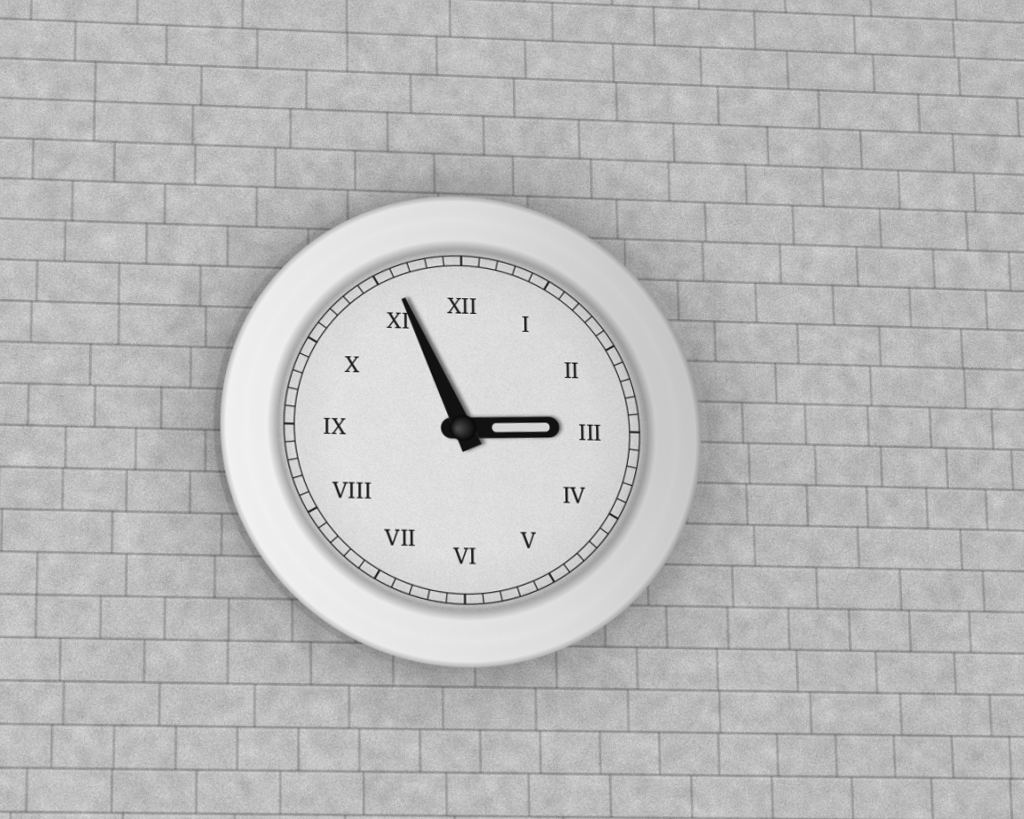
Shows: 2:56
